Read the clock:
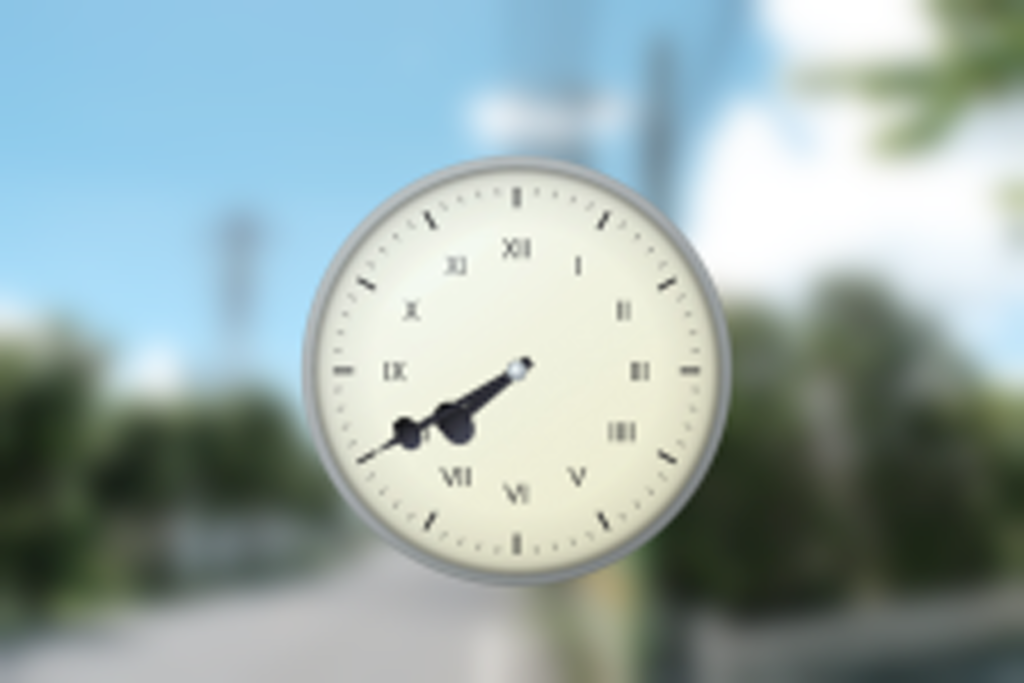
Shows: 7:40
